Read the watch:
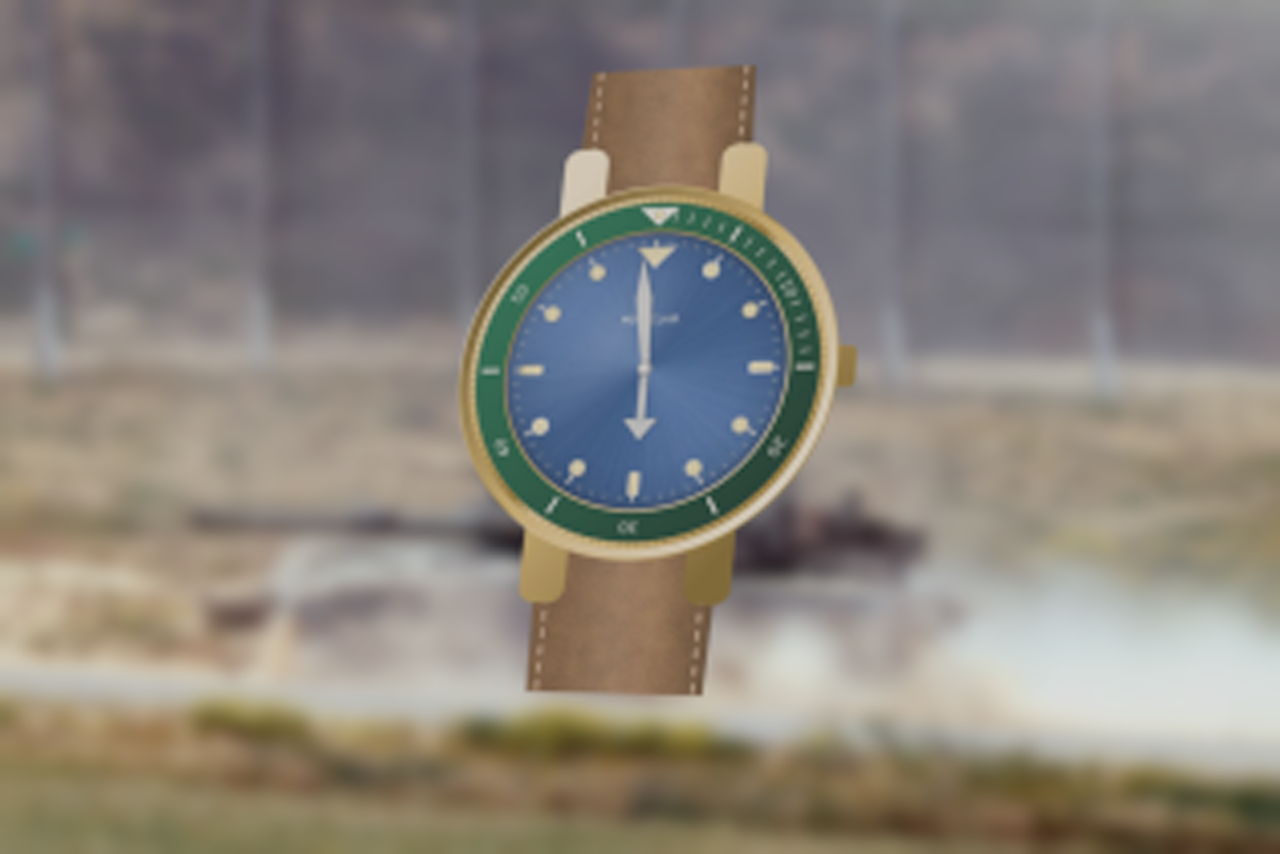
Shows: 5:59
